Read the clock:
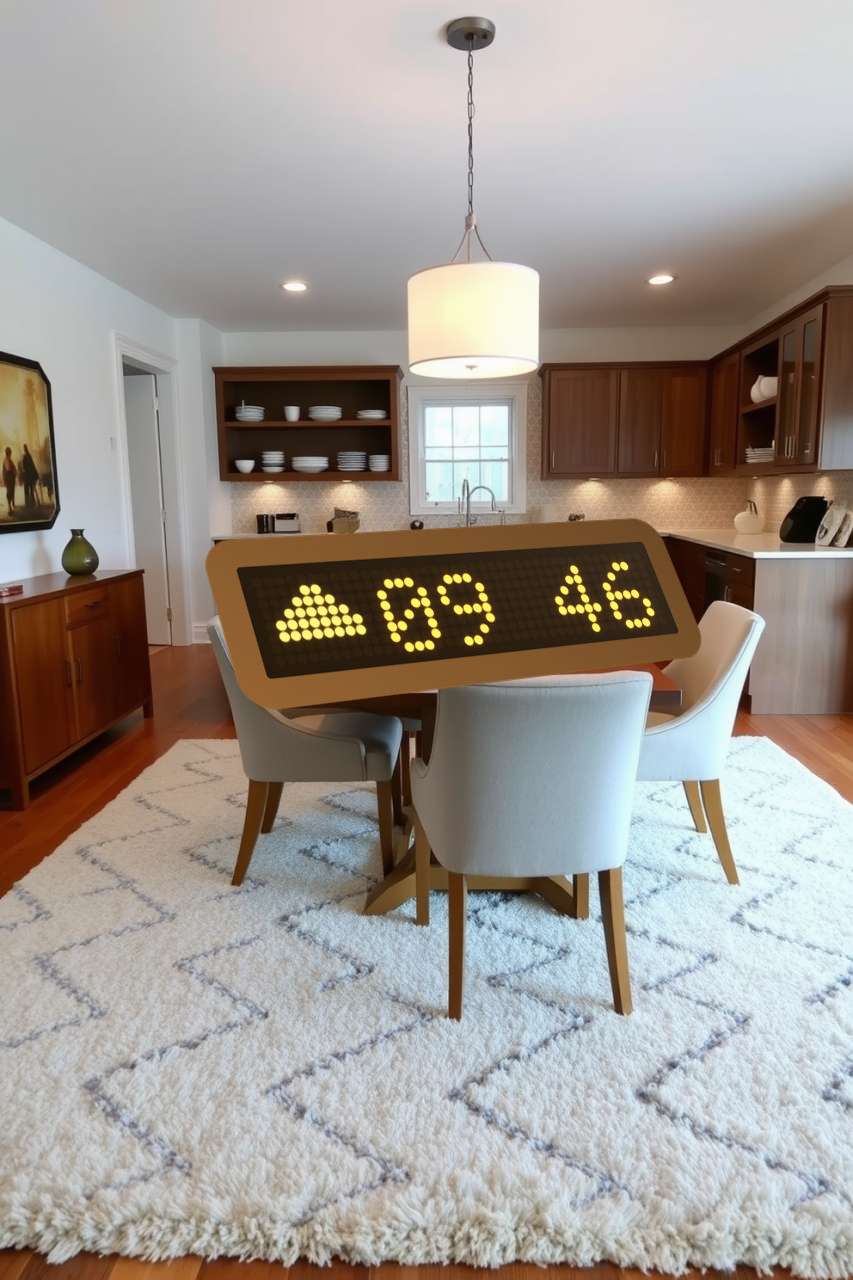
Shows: 9:46
